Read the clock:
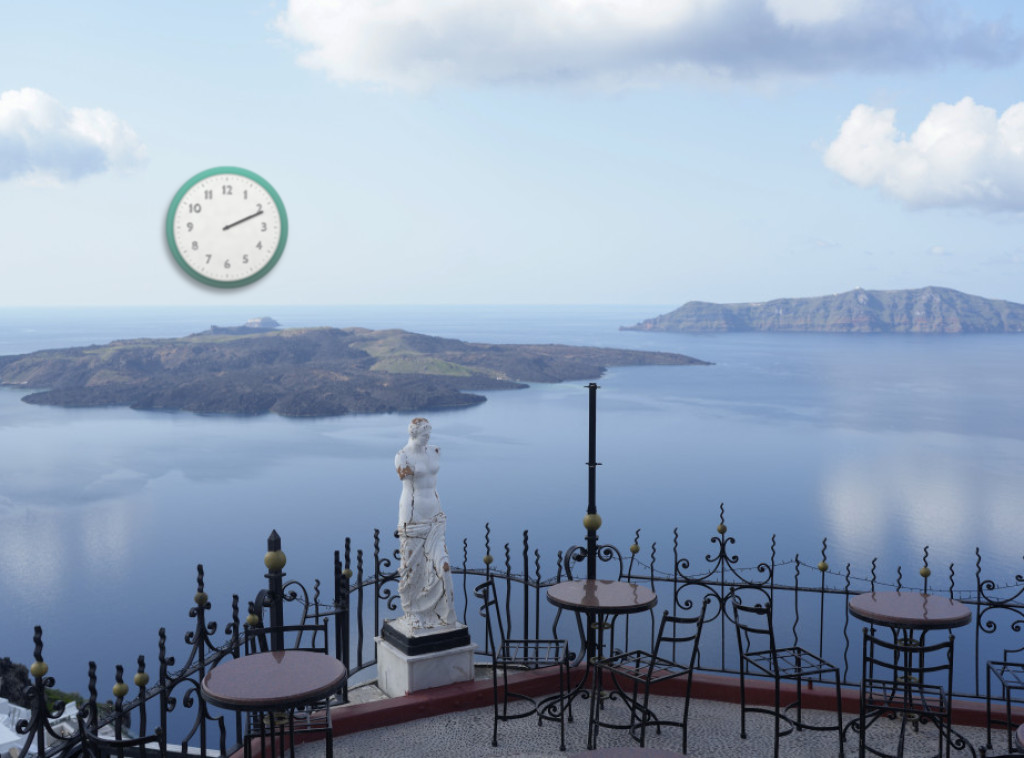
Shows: 2:11
